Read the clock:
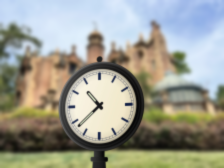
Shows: 10:38
